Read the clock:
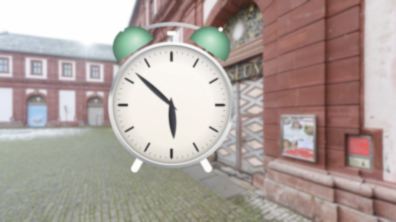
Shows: 5:52
